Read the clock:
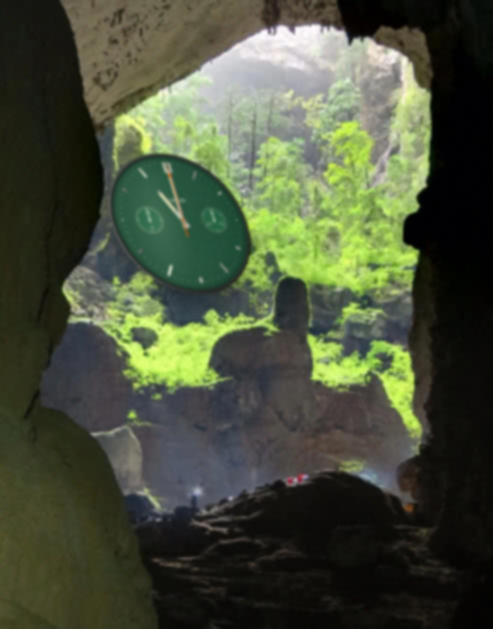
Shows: 11:00
